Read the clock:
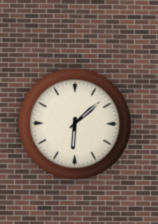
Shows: 6:08
